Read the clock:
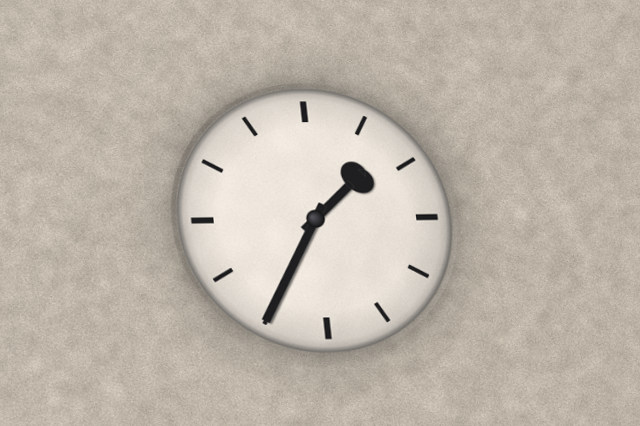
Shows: 1:35
